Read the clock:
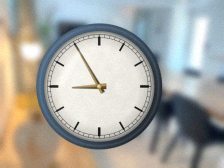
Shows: 8:55
